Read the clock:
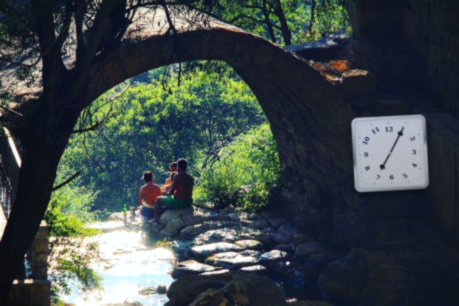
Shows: 7:05
